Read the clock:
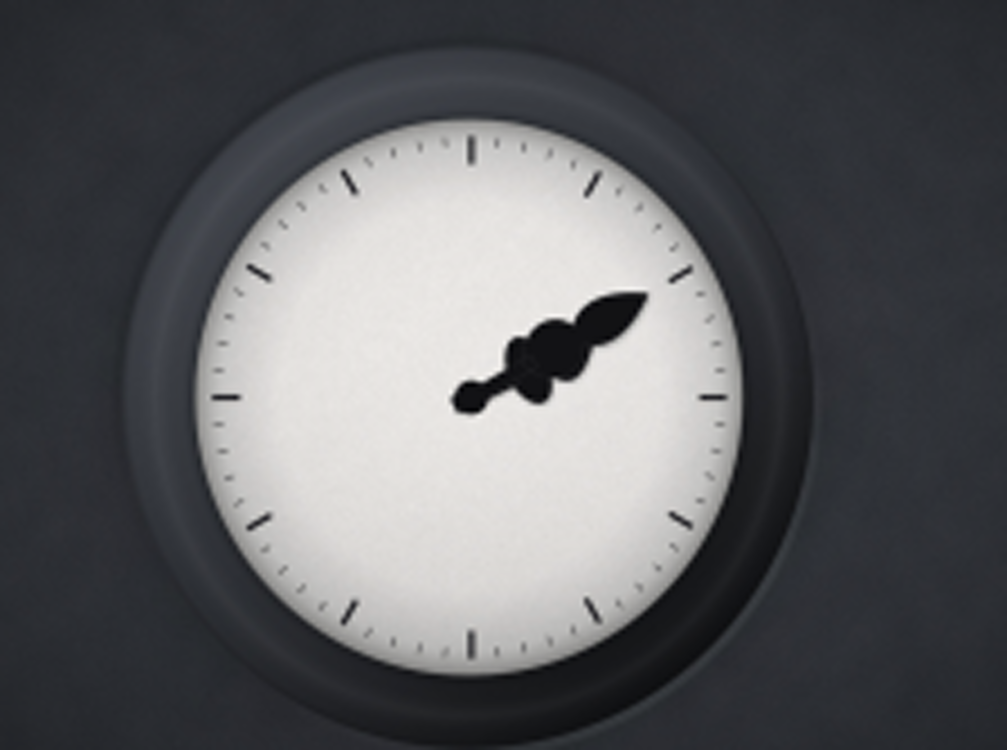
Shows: 2:10
